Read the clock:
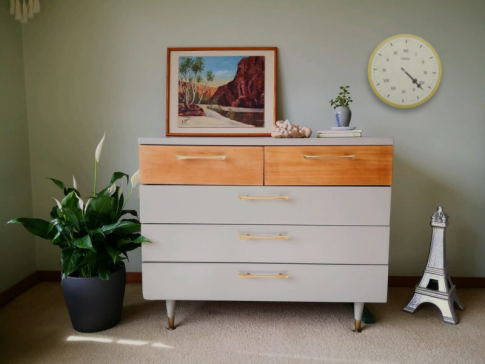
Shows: 4:22
